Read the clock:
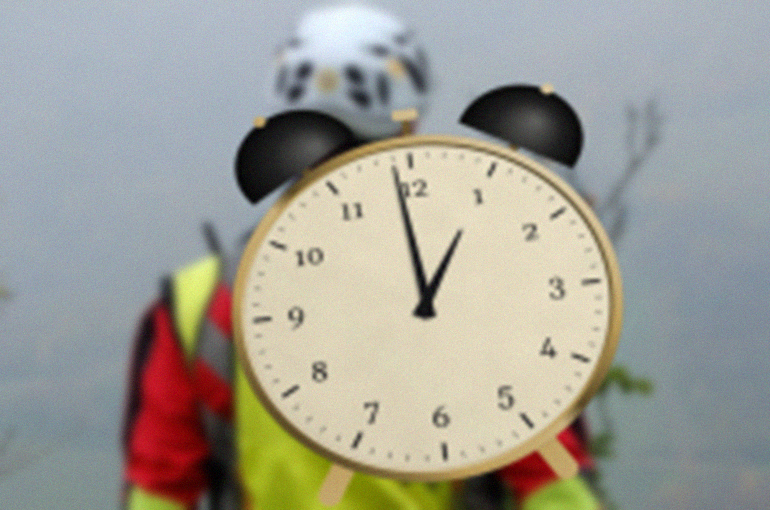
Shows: 12:59
